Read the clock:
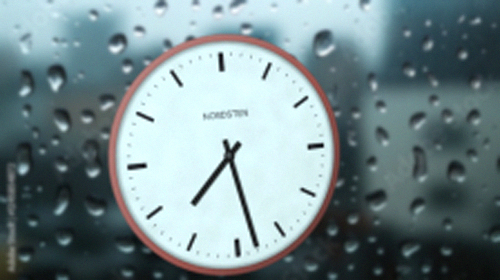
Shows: 7:28
